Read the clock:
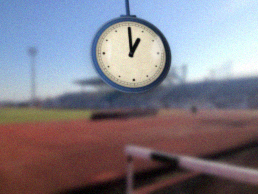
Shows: 1:00
